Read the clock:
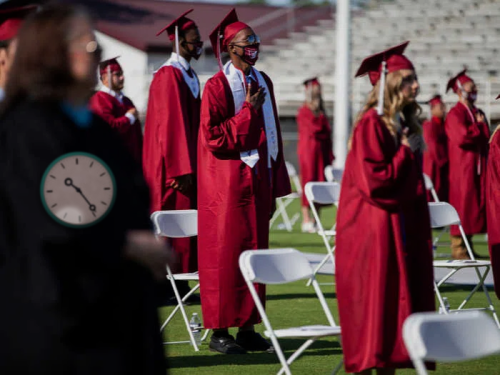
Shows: 10:24
